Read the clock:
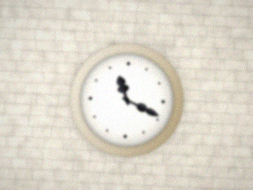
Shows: 11:19
